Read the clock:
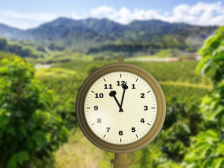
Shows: 11:02
